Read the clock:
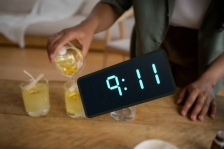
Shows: 9:11
